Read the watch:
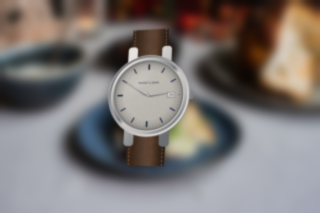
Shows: 2:50
